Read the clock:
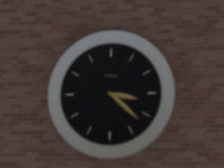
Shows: 3:22
